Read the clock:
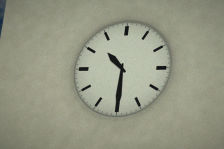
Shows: 10:30
